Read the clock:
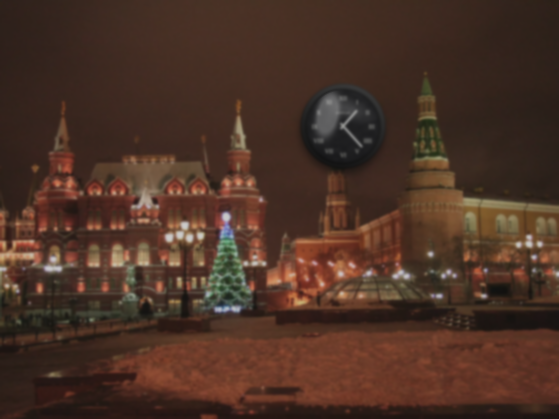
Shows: 1:23
